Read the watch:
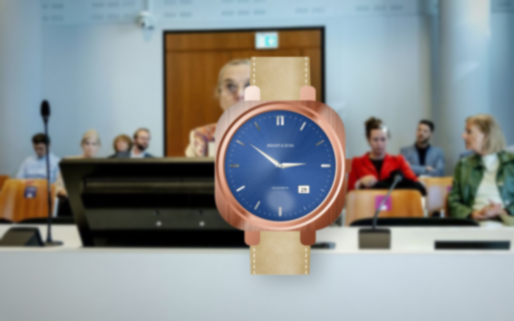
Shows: 2:51
